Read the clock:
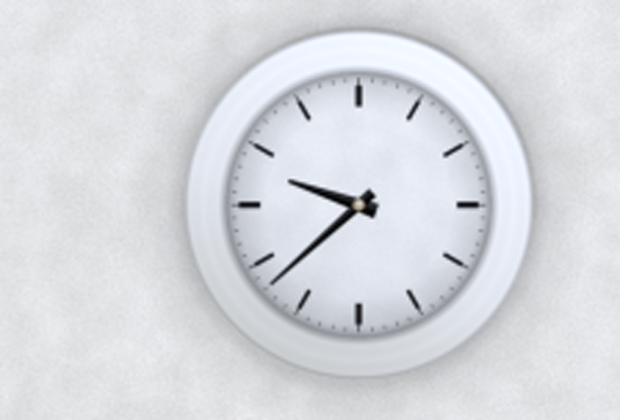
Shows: 9:38
